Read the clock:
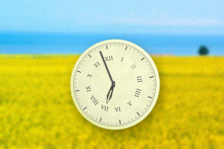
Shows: 6:58
